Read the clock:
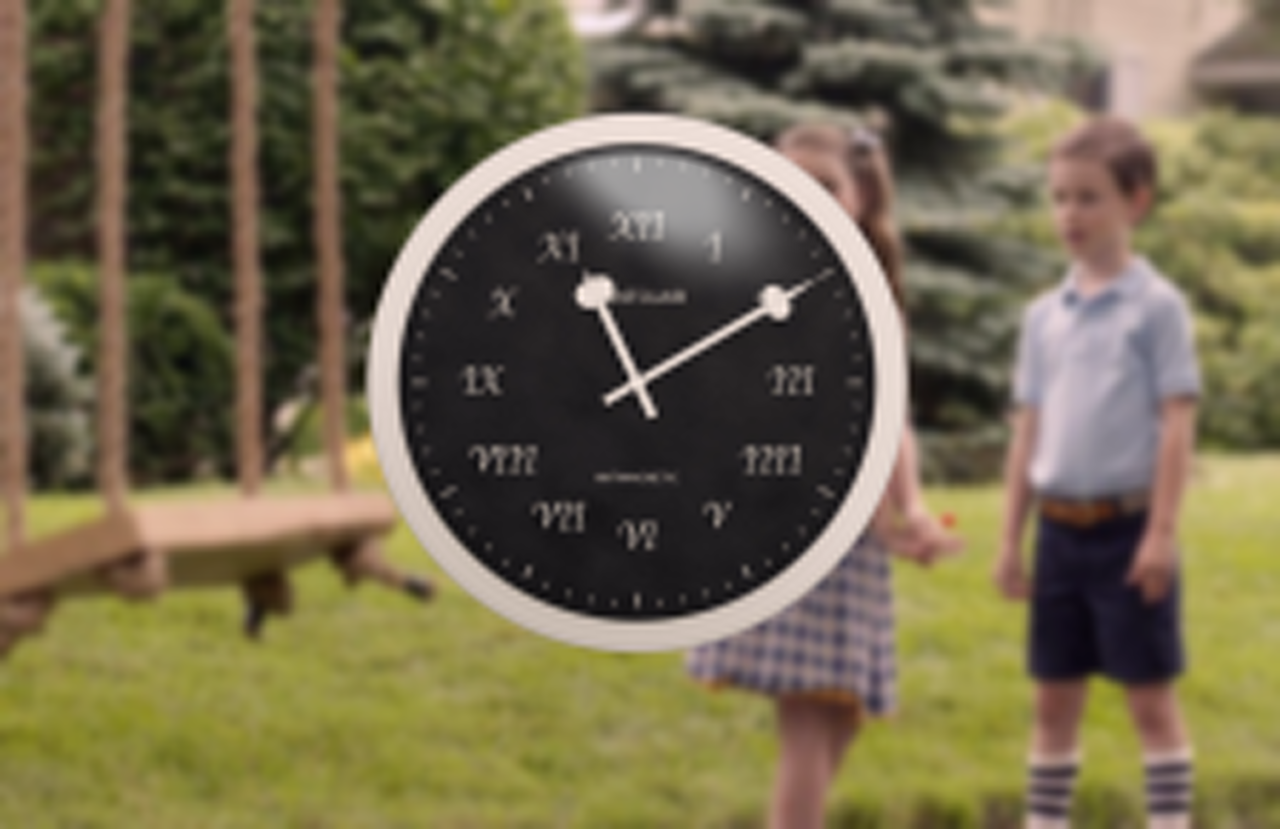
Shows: 11:10
